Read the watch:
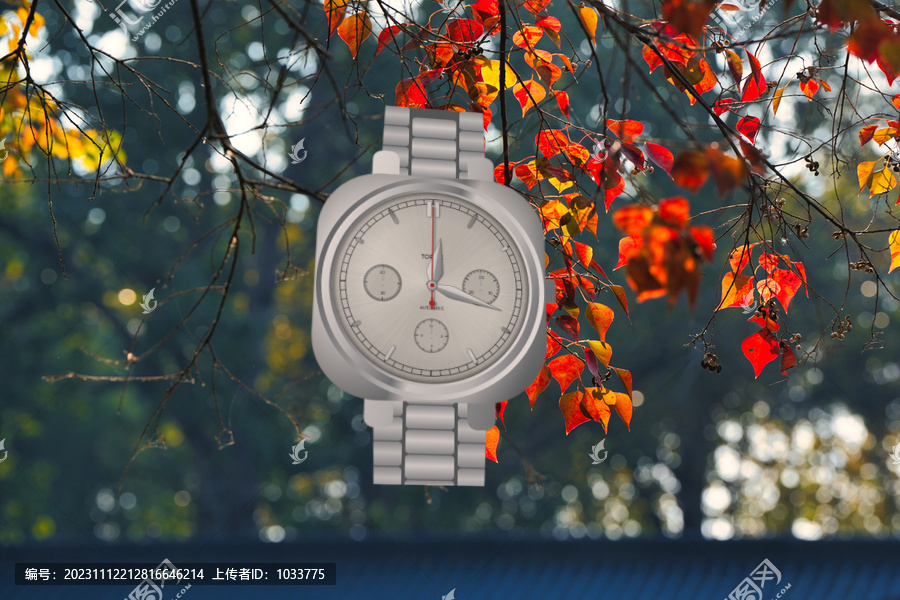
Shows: 12:18
